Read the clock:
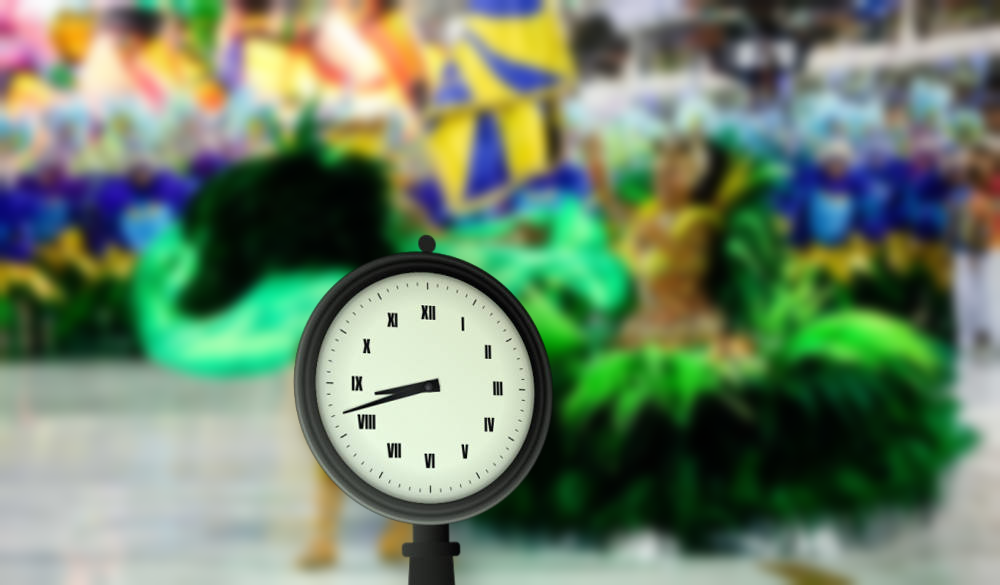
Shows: 8:42
